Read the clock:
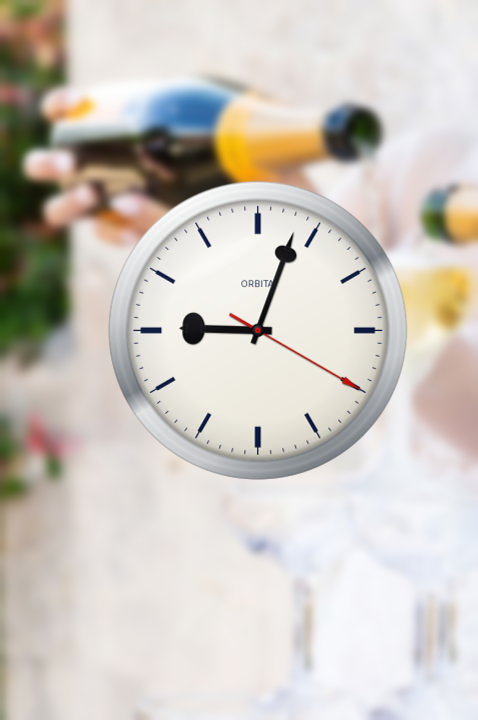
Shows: 9:03:20
